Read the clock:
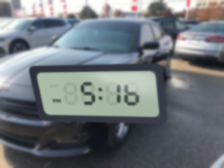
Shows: 5:16
